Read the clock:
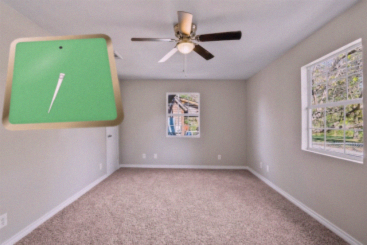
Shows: 6:33
